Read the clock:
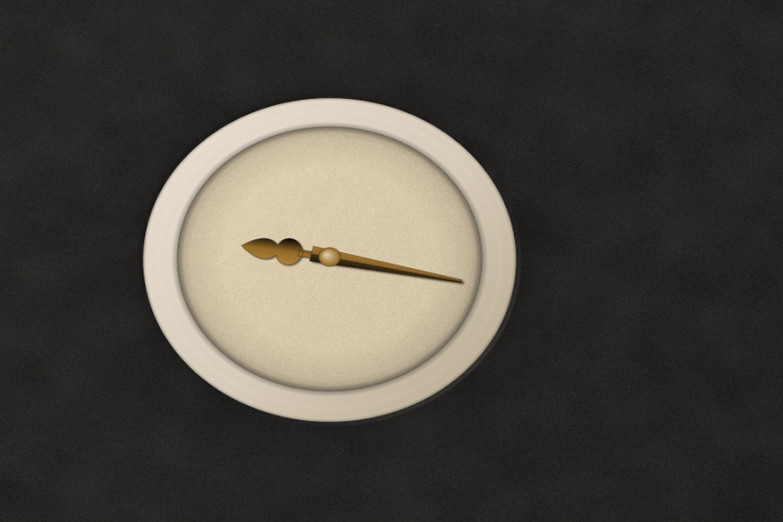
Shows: 9:17
